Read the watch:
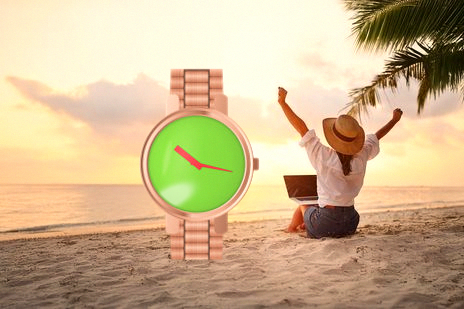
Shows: 10:17
